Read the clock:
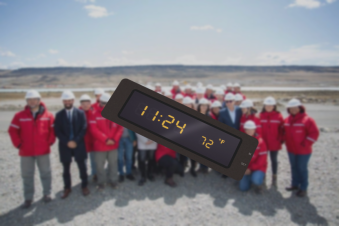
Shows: 11:24
